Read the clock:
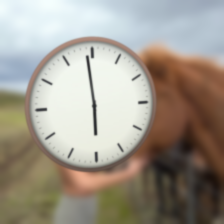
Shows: 5:59
